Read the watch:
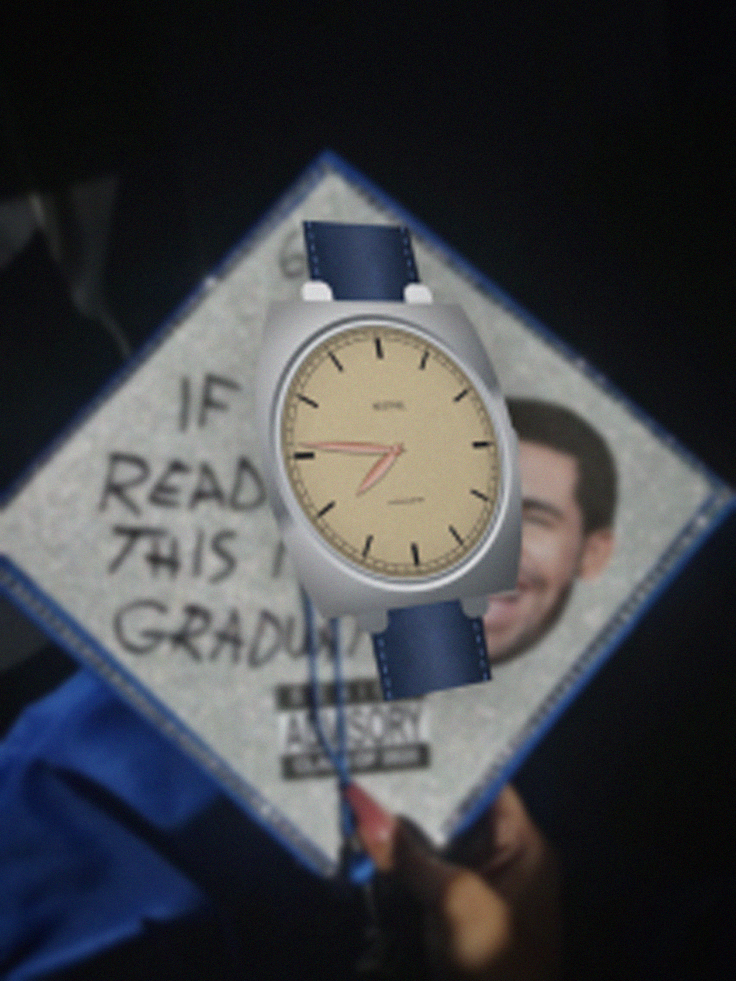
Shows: 7:46
